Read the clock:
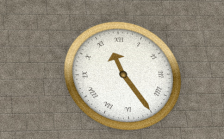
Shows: 11:25
